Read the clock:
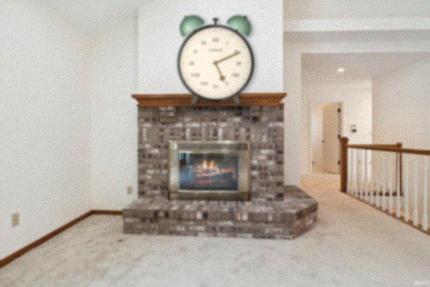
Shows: 5:11
